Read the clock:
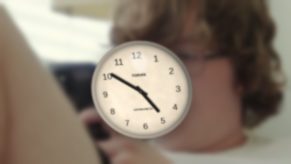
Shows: 4:51
